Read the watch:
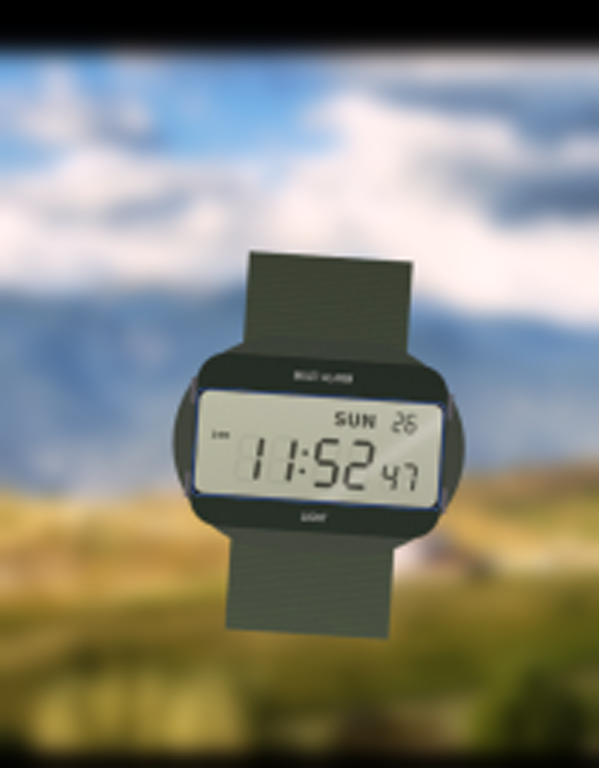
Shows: 11:52:47
